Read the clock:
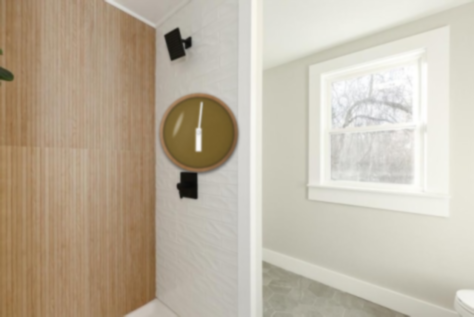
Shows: 6:01
